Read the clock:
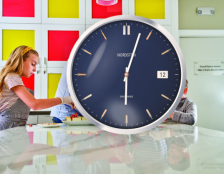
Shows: 6:03
